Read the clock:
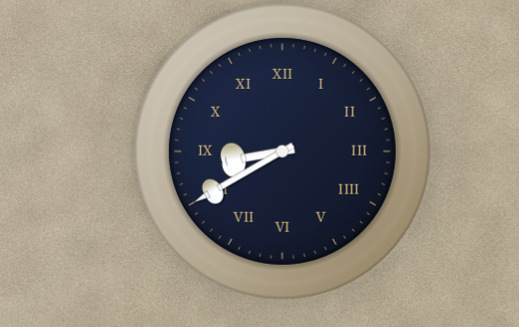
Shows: 8:40
